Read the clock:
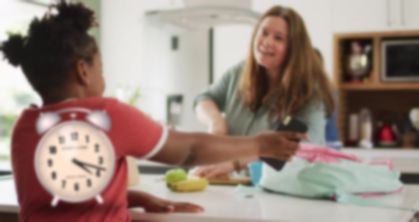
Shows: 4:18
